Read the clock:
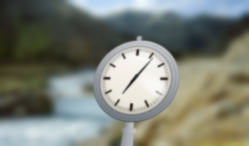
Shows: 7:06
